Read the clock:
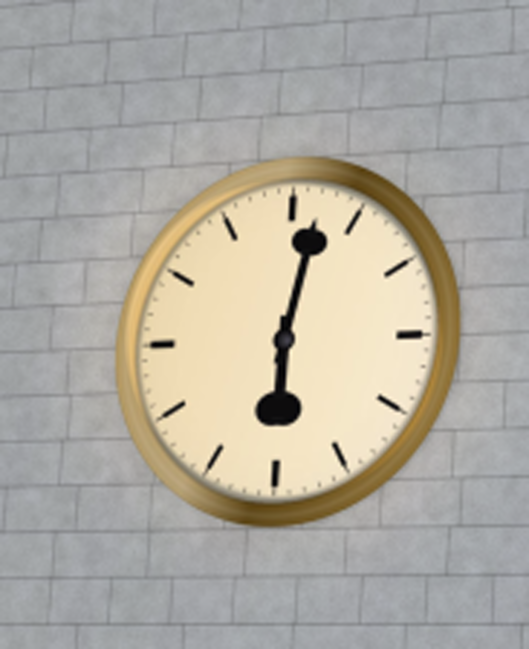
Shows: 6:02
